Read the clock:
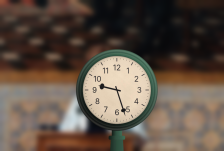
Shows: 9:27
